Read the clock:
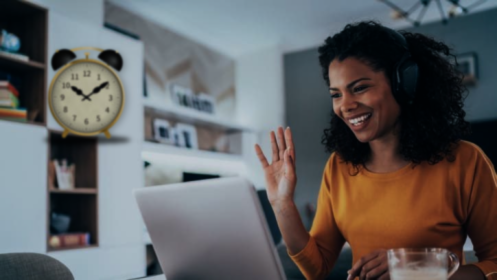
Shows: 10:09
